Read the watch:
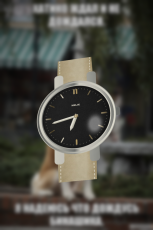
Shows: 6:43
